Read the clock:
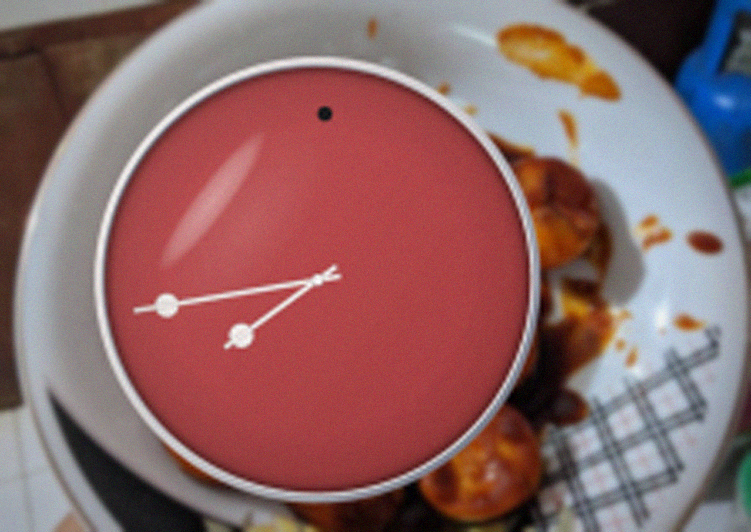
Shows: 7:43
